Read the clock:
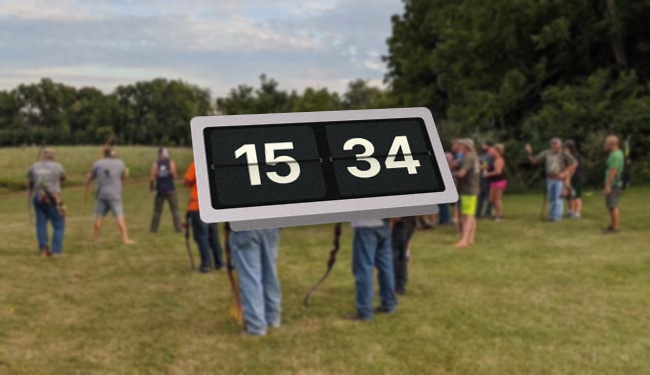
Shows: 15:34
